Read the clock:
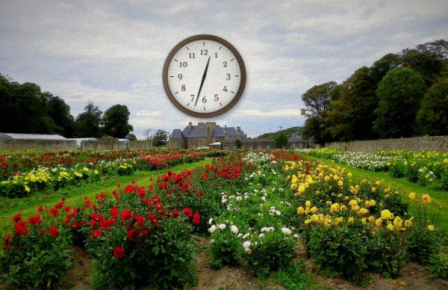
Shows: 12:33
